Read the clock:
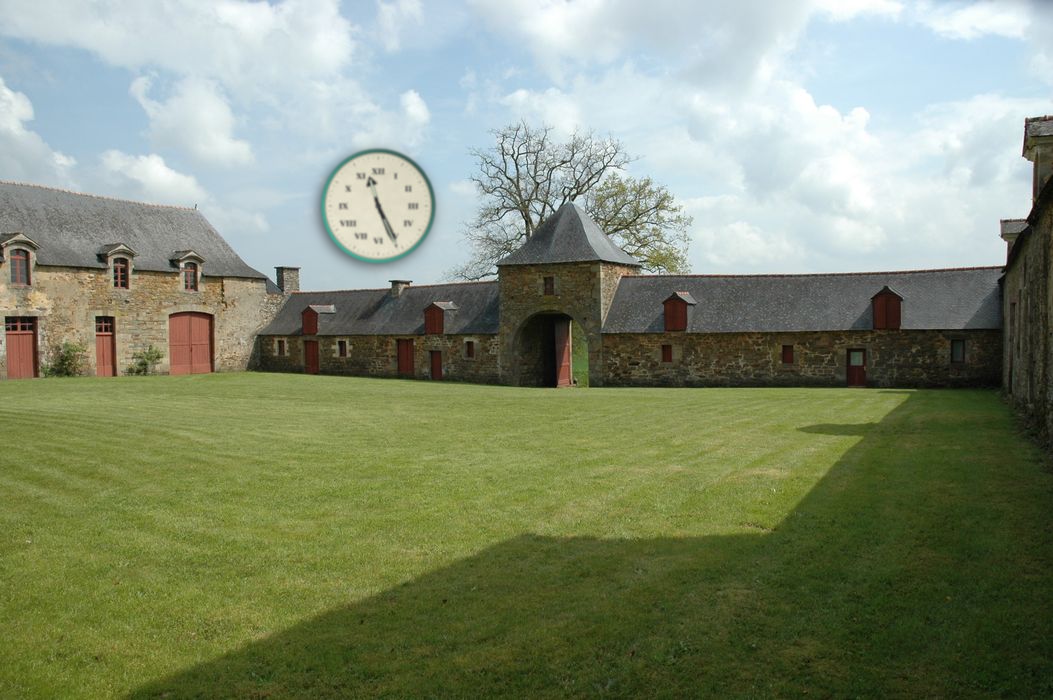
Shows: 11:26
